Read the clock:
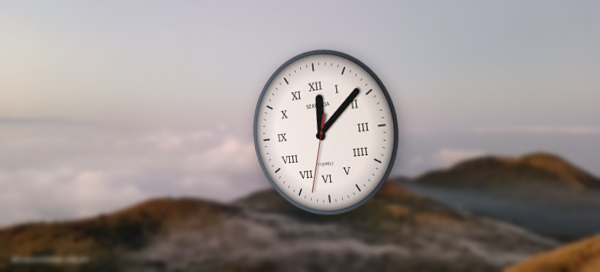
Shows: 12:08:33
